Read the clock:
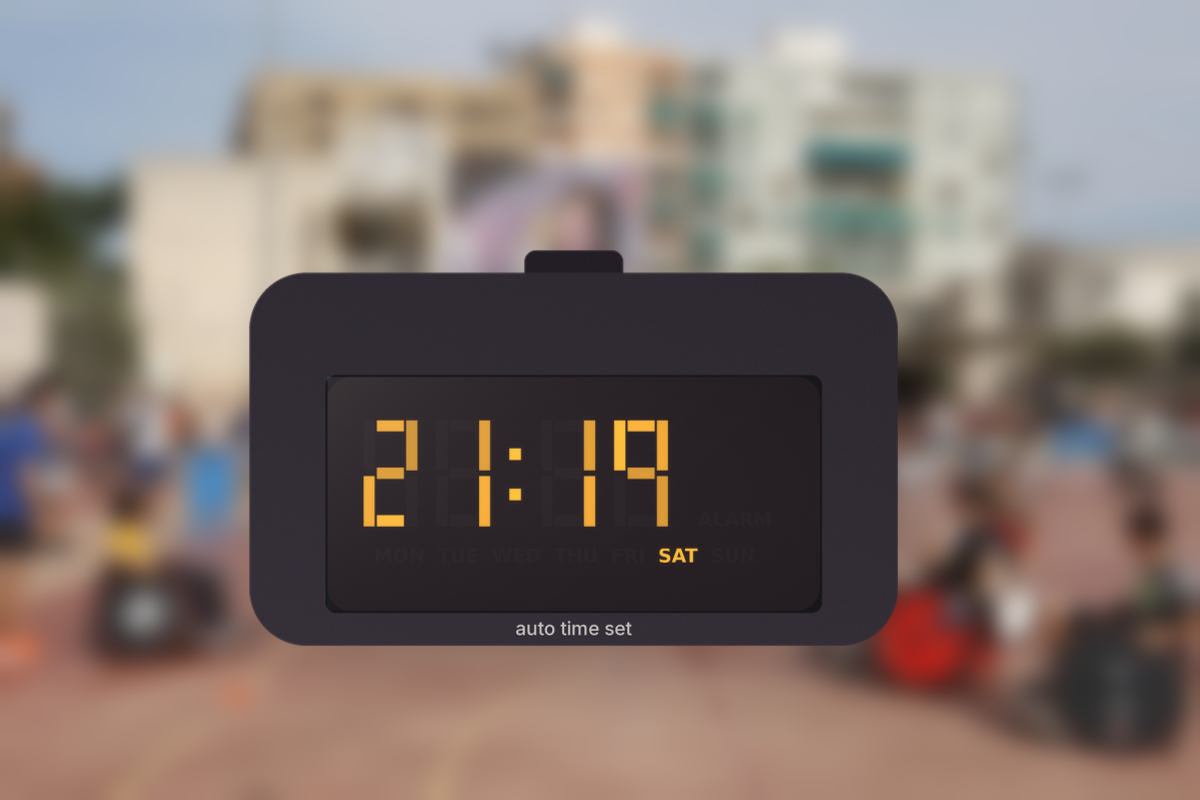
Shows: 21:19
